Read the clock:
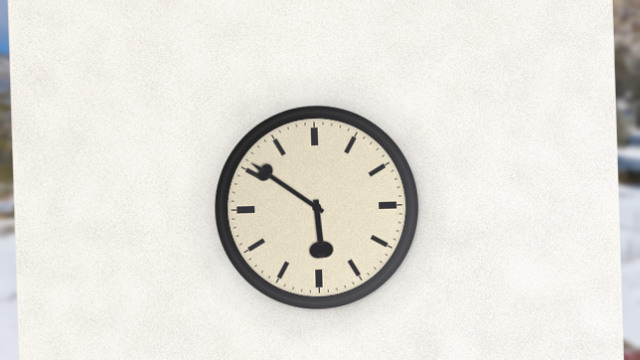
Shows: 5:51
